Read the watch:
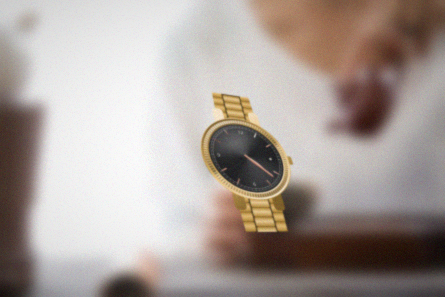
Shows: 4:22
